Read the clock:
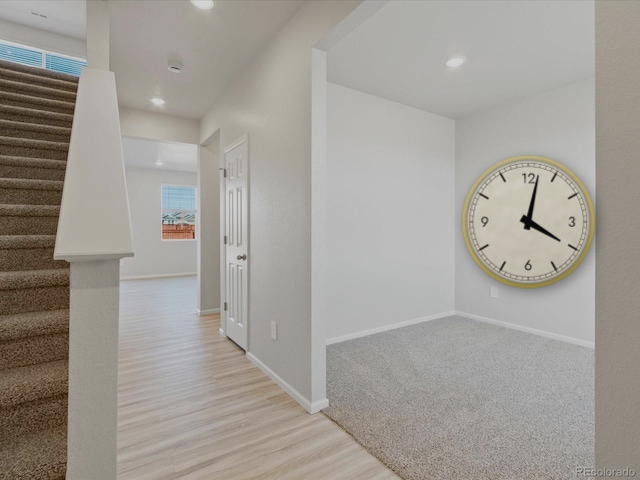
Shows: 4:02
